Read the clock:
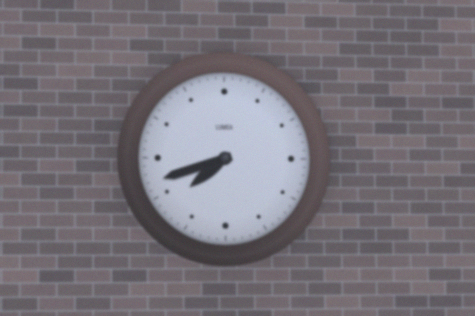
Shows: 7:42
